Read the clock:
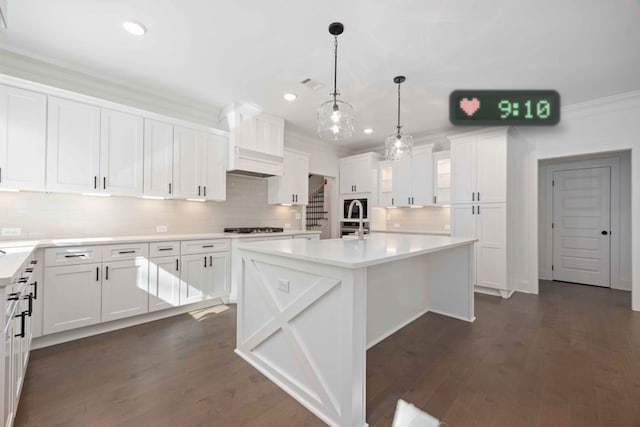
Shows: 9:10
